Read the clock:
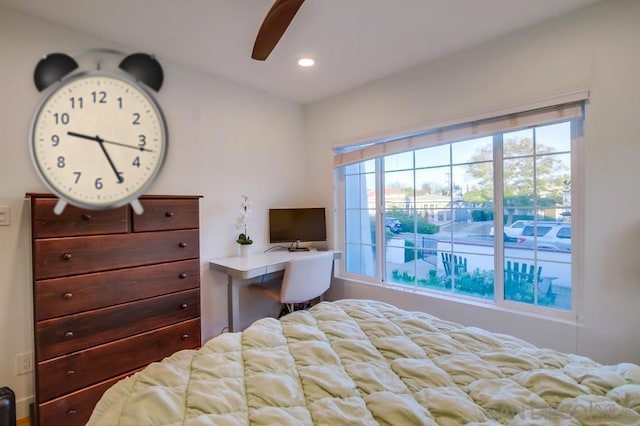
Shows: 9:25:17
